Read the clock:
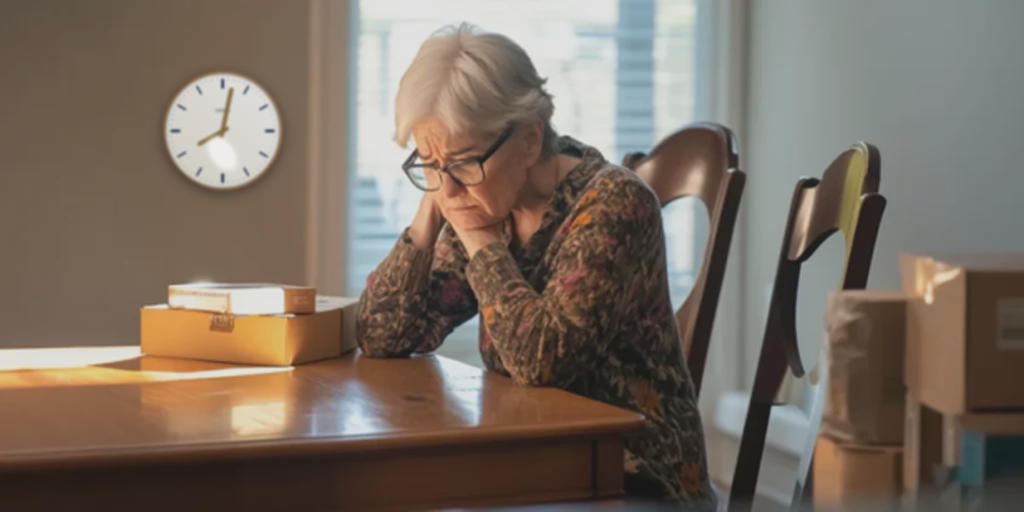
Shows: 8:02
